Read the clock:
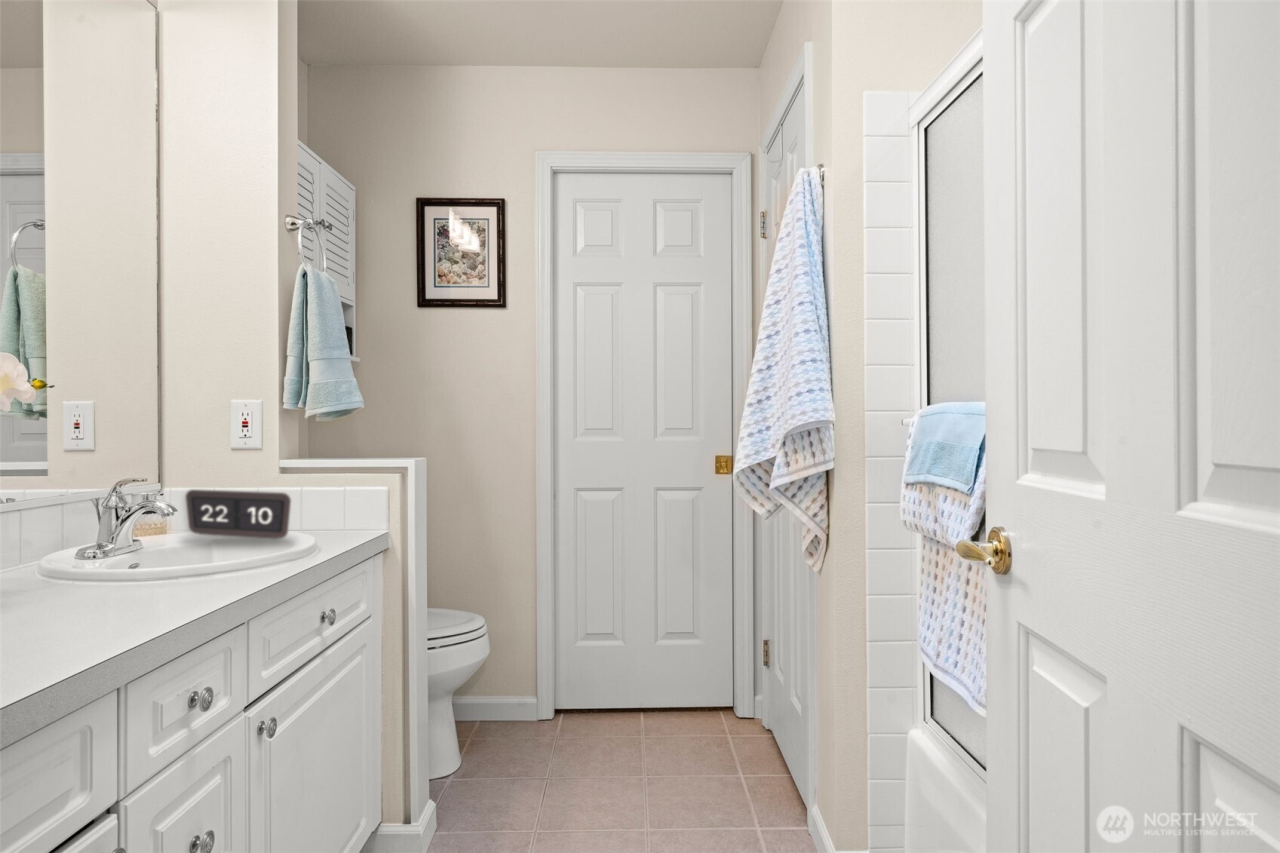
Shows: 22:10
